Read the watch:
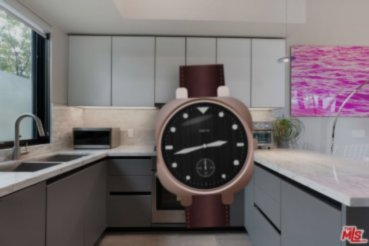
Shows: 2:43
